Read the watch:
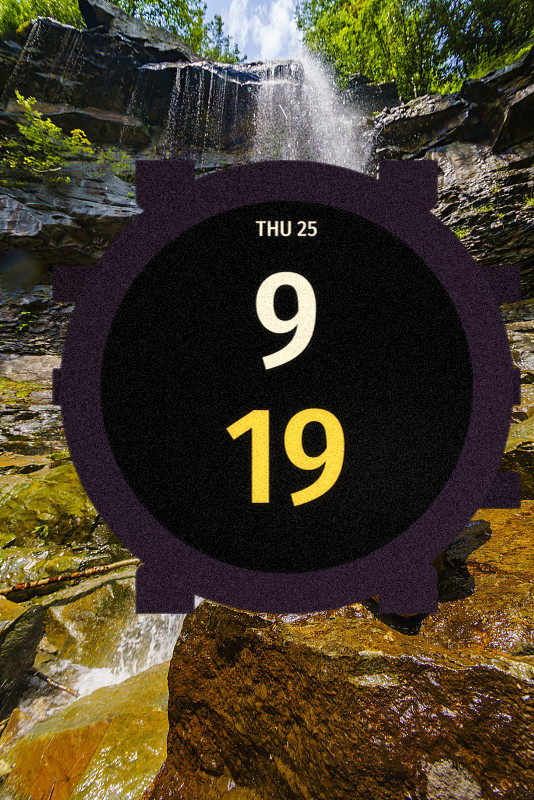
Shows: 9:19
